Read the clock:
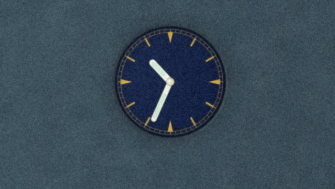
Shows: 10:34
